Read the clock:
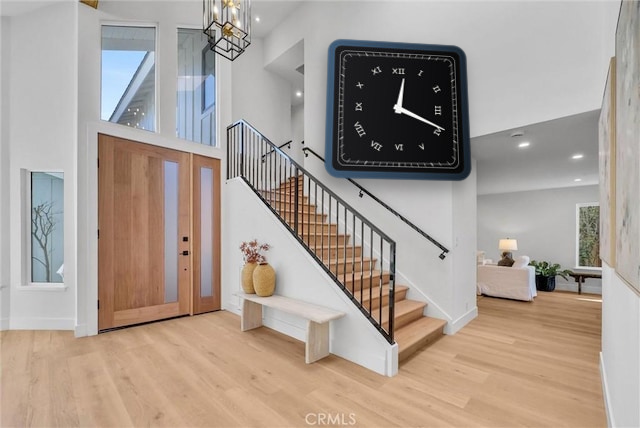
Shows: 12:19
